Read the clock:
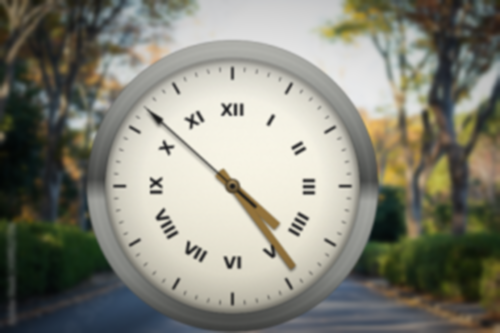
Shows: 4:23:52
